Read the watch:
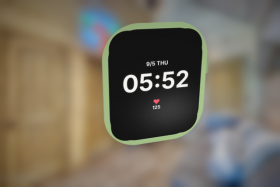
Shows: 5:52
